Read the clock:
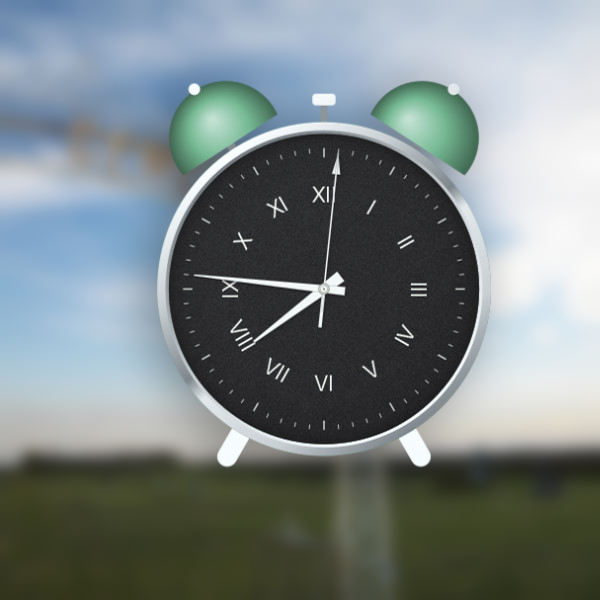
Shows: 7:46:01
